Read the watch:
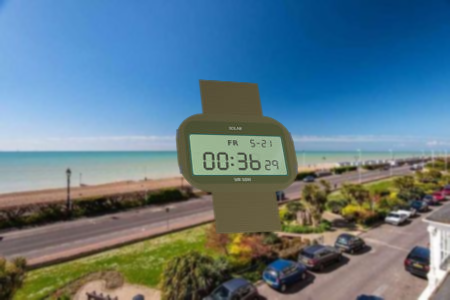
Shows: 0:36:29
